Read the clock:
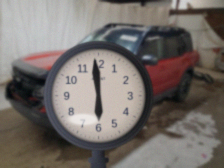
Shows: 5:59
